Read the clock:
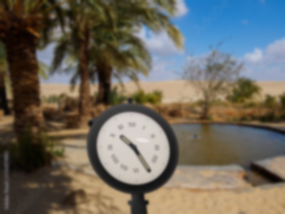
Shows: 10:25
